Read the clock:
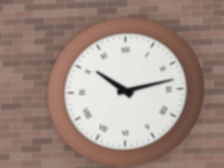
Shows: 10:13
